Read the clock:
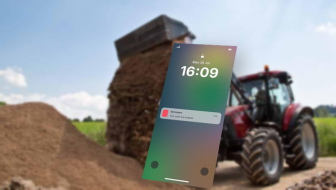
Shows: 16:09
